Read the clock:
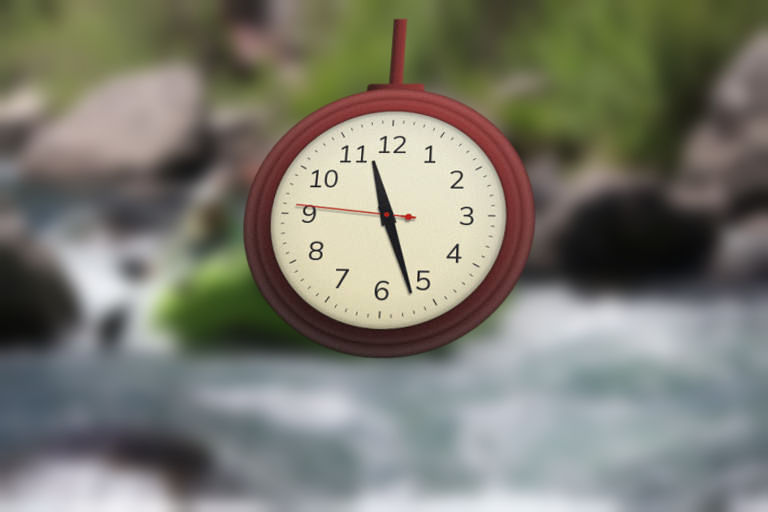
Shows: 11:26:46
